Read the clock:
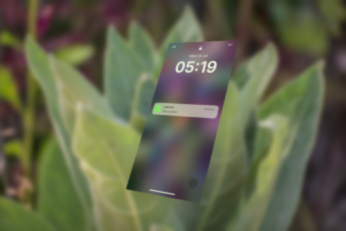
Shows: 5:19
